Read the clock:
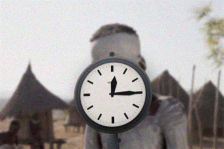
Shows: 12:15
